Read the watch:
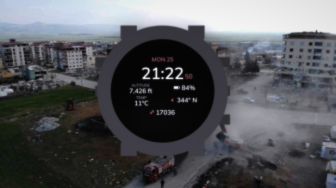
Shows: 21:22
